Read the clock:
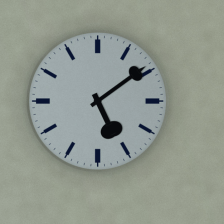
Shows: 5:09
